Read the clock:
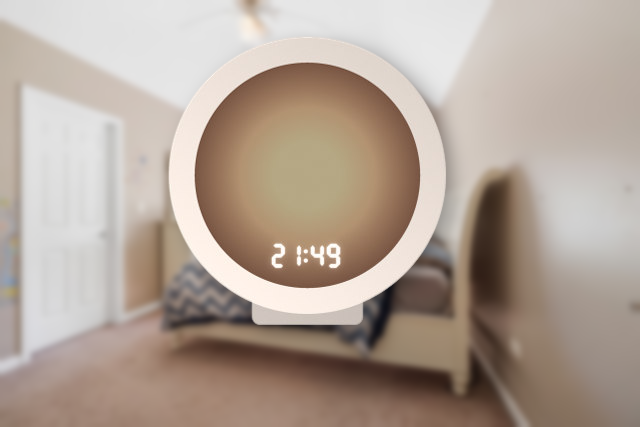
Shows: 21:49
